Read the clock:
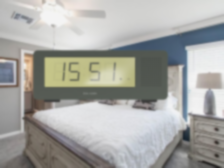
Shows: 15:51
